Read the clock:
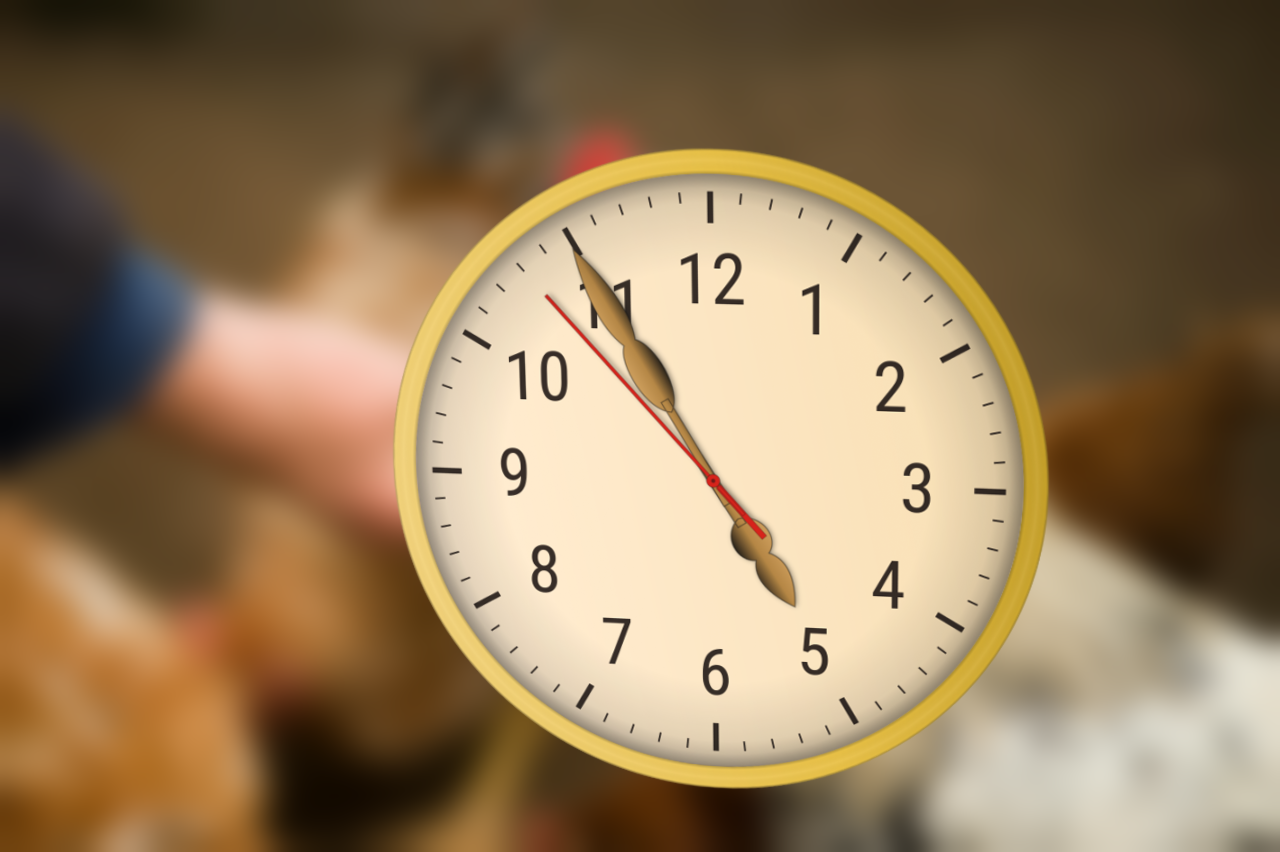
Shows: 4:54:53
